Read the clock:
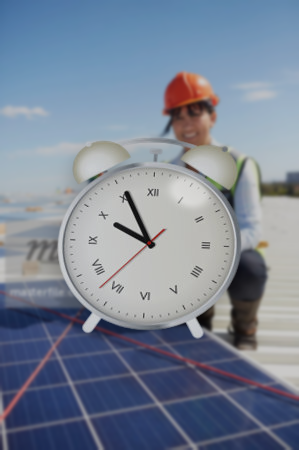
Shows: 9:55:37
